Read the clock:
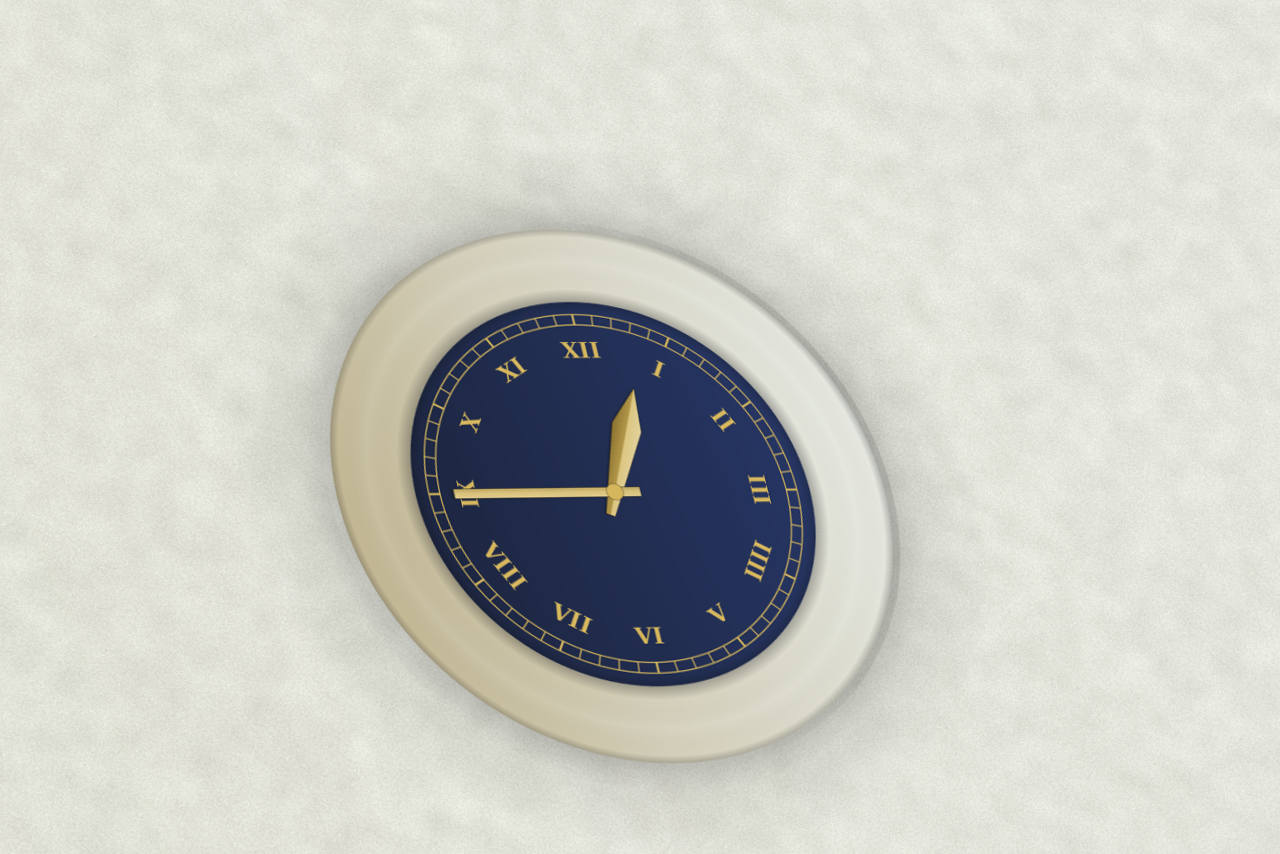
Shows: 12:45
